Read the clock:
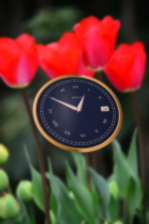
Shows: 12:50
